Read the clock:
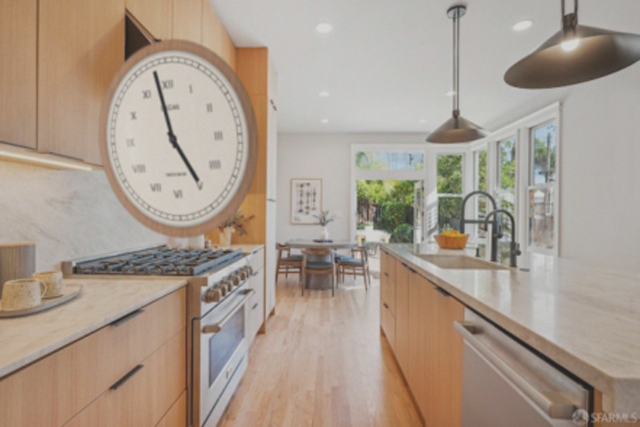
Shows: 4:58
